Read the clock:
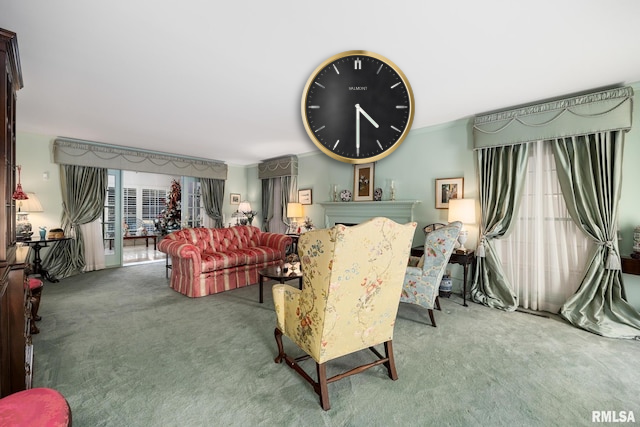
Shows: 4:30
